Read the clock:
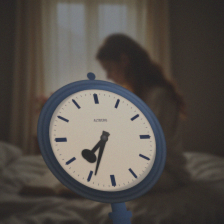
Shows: 7:34
